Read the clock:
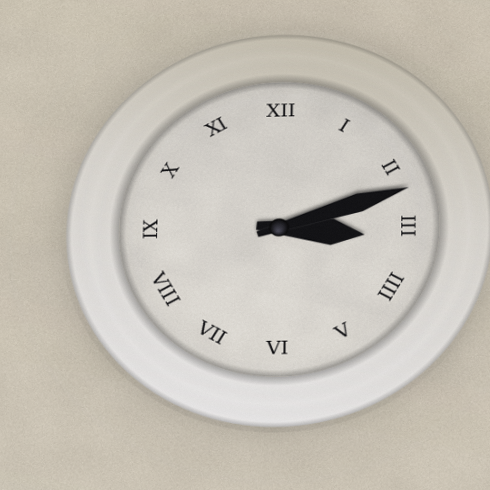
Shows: 3:12
